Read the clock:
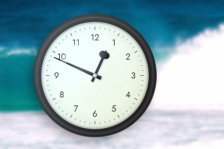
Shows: 12:49
